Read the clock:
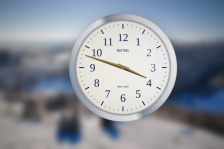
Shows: 3:48
